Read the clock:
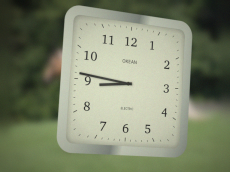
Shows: 8:46
